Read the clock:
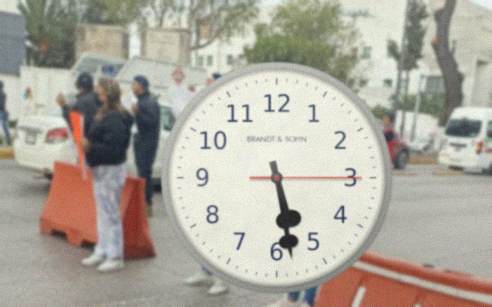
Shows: 5:28:15
